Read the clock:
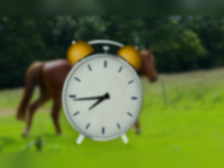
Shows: 7:44
